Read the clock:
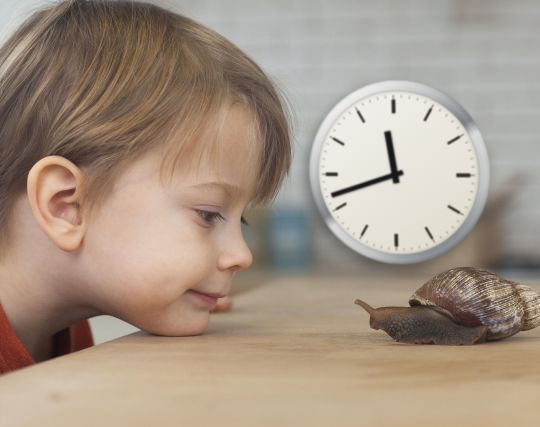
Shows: 11:42
